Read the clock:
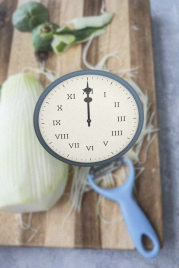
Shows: 12:00
